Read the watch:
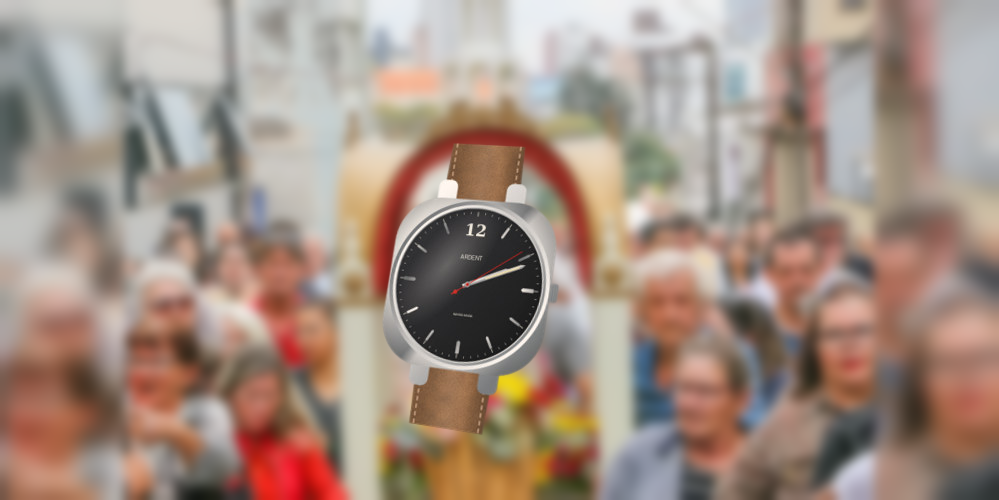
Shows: 2:11:09
